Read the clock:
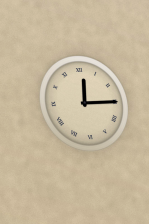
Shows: 12:15
